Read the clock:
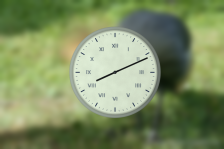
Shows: 8:11
